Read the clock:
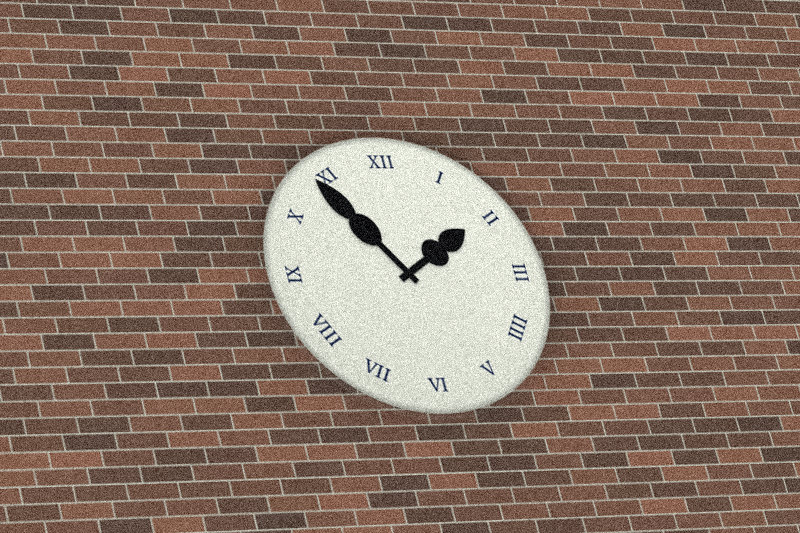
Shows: 1:54
